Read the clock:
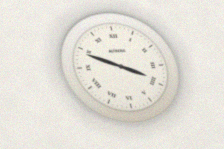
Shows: 3:49
